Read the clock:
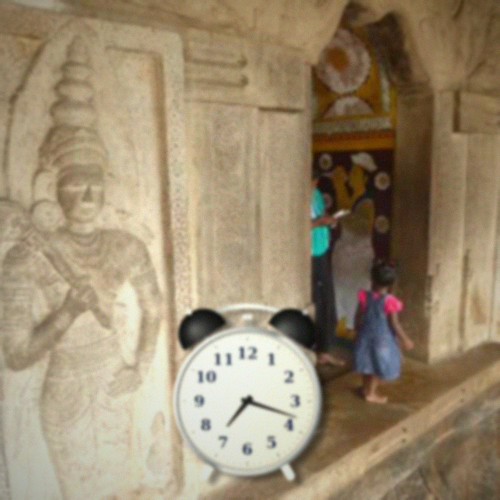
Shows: 7:18
